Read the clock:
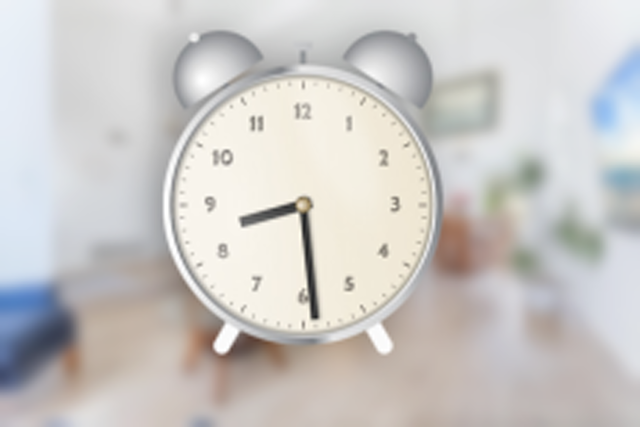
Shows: 8:29
